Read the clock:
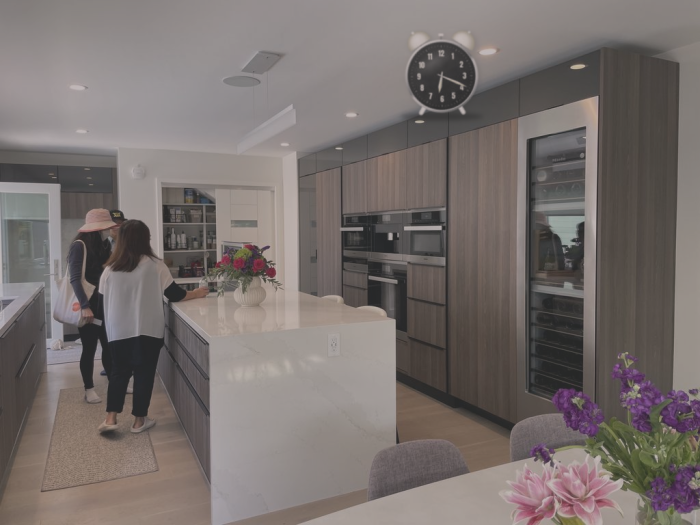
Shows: 6:19
